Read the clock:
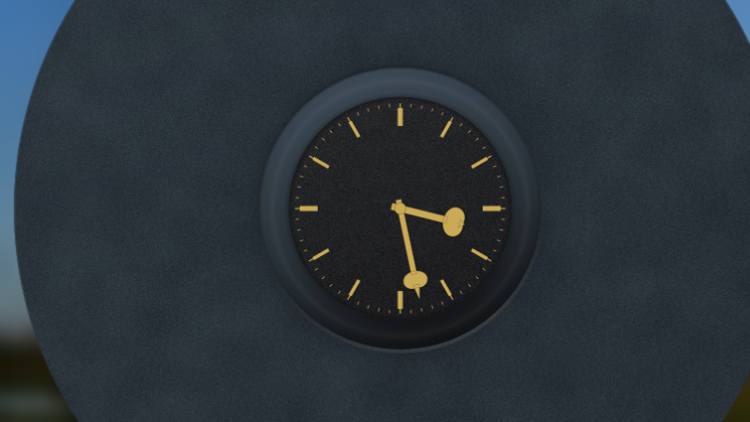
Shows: 3:28
